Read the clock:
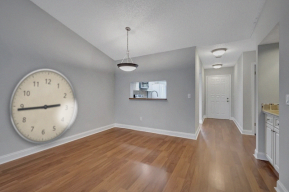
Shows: 2:44
